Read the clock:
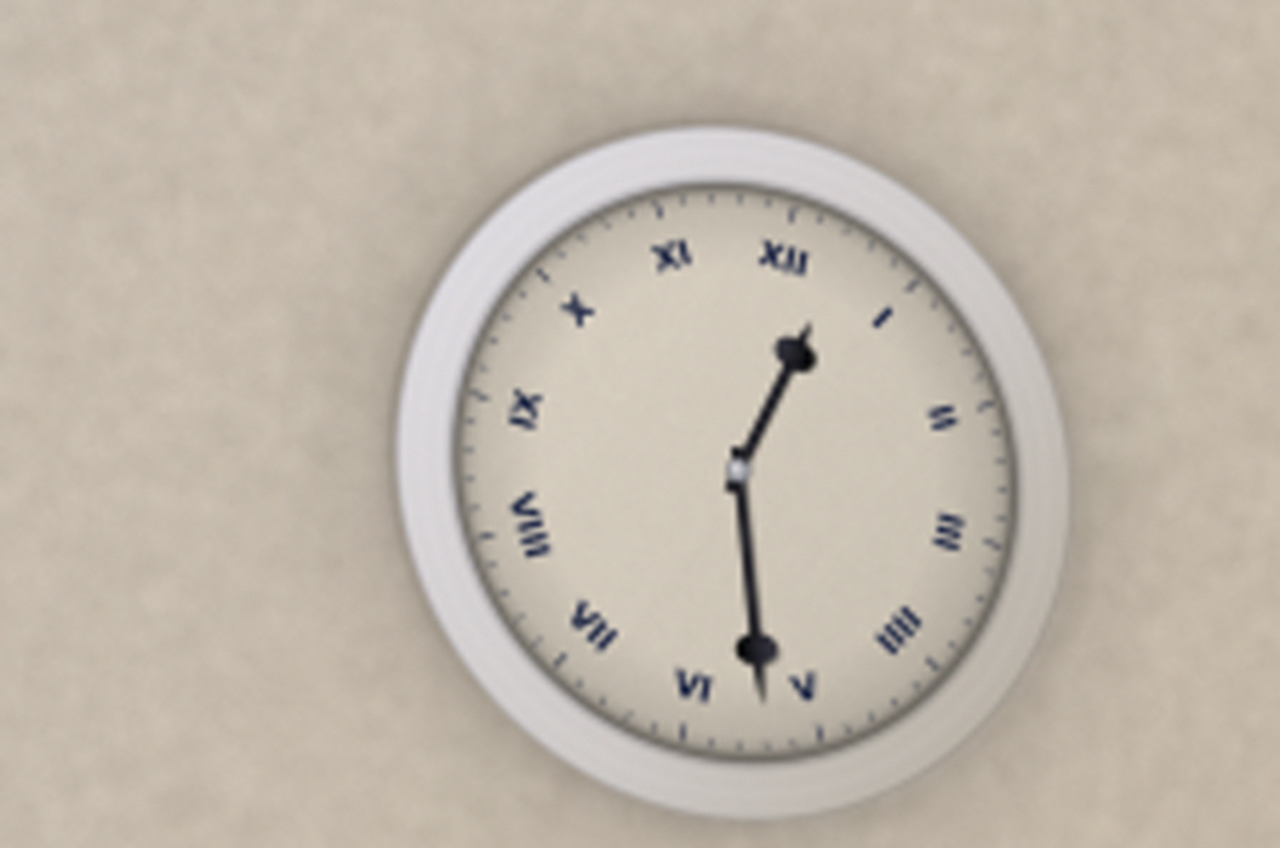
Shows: 12:27
